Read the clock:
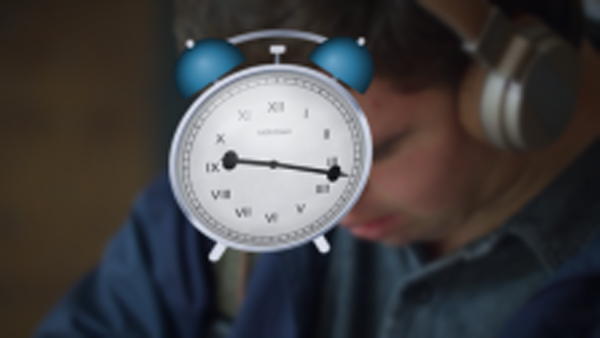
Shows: 9:17
